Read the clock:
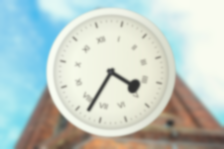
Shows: 4:38
